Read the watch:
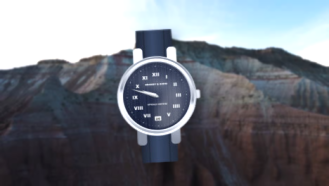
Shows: 9:48
